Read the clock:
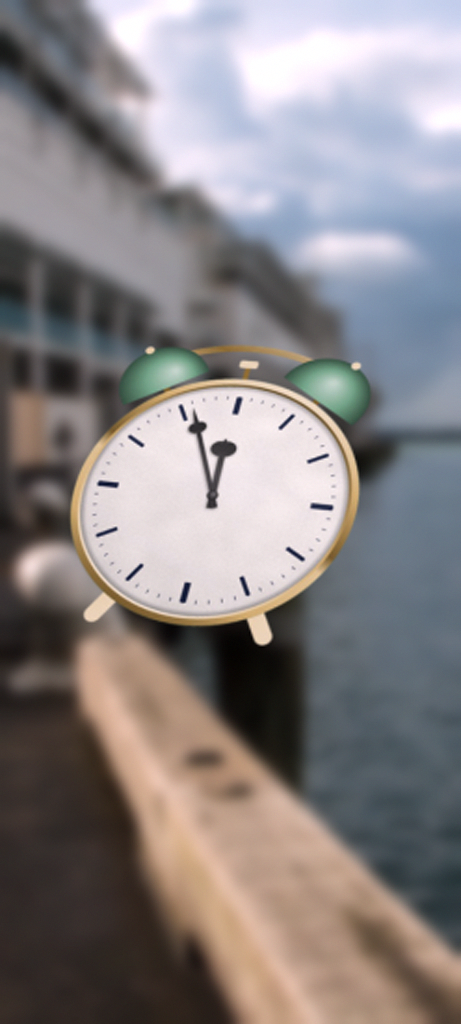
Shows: 11:56
